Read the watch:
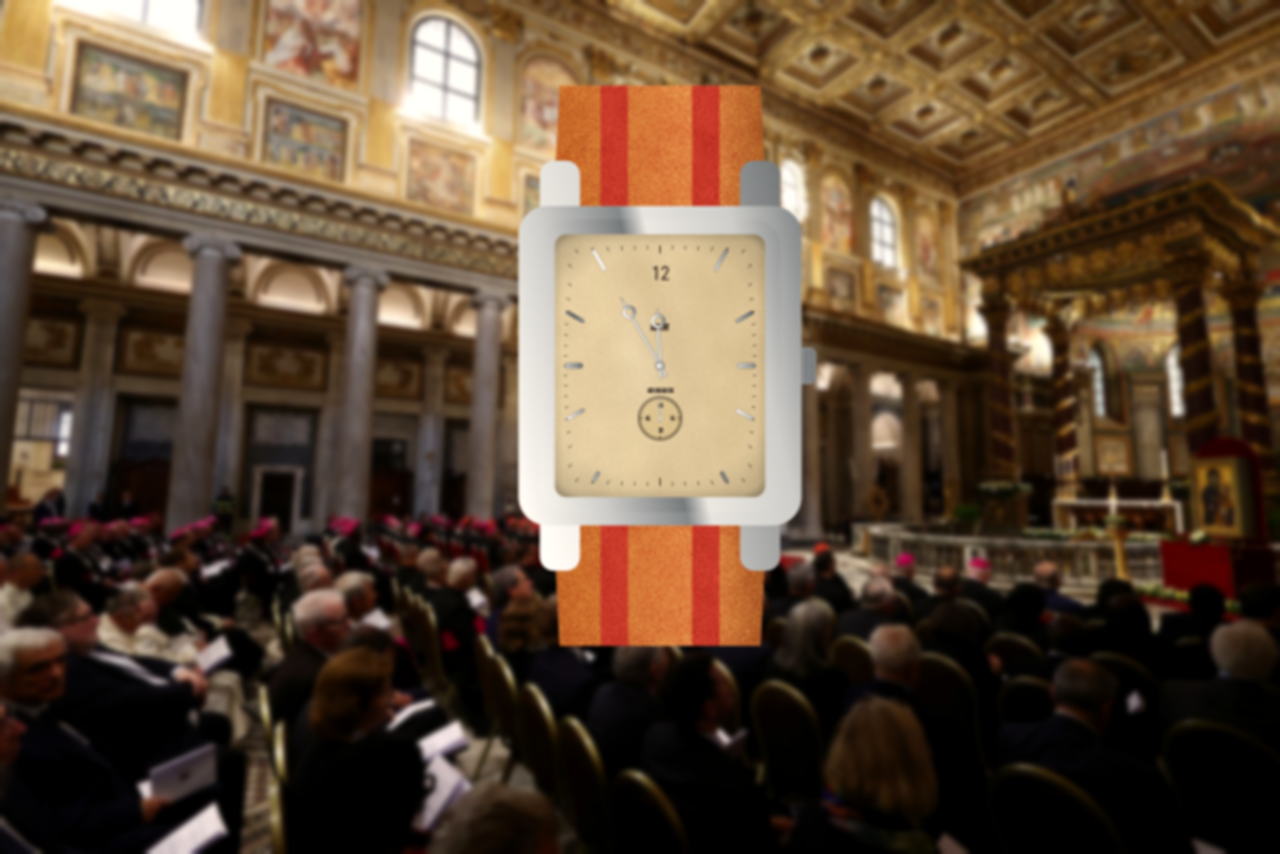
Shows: 11:55
